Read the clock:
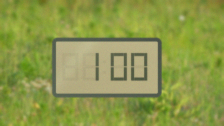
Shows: 1:00
